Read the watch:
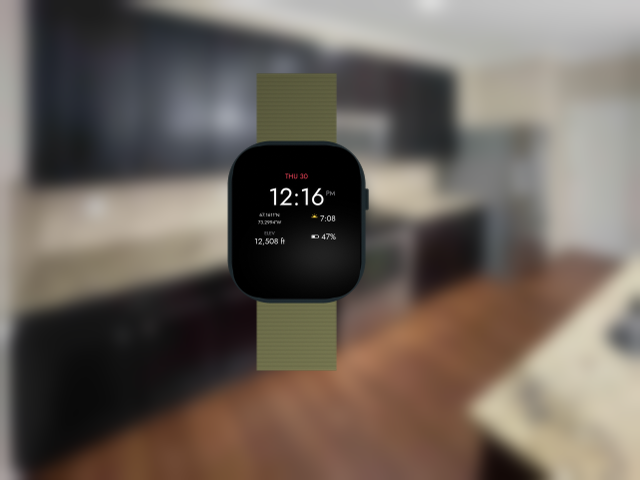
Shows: 12:16
